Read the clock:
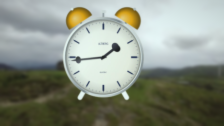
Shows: 1:44
